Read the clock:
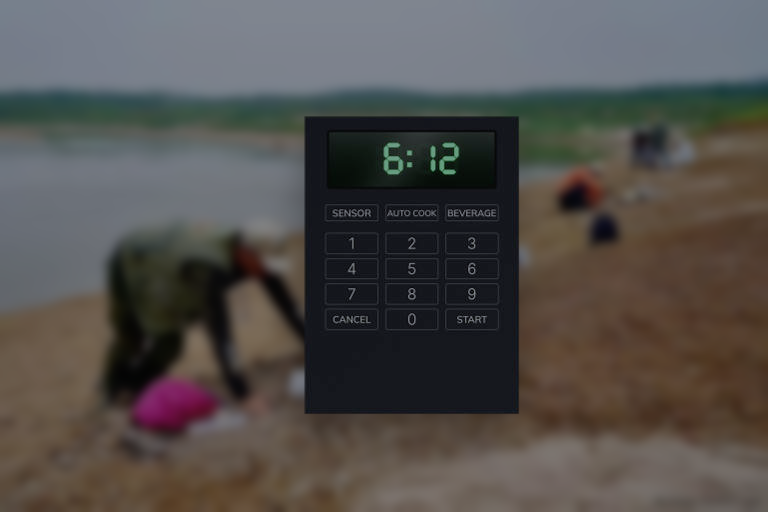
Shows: 6:12
